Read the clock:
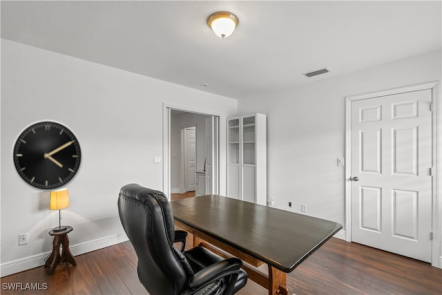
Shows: 4:10
